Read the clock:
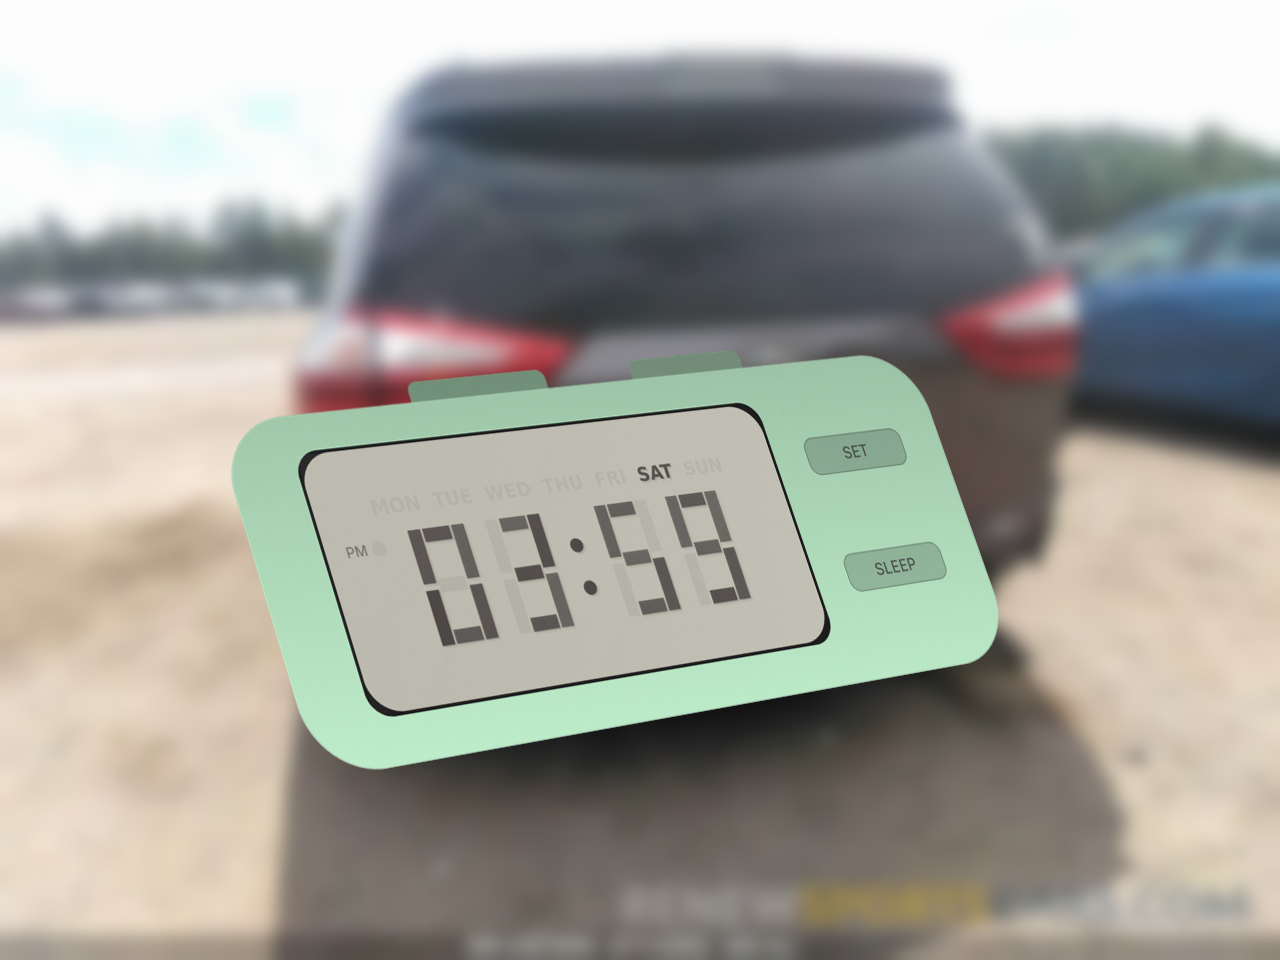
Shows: 3:59
